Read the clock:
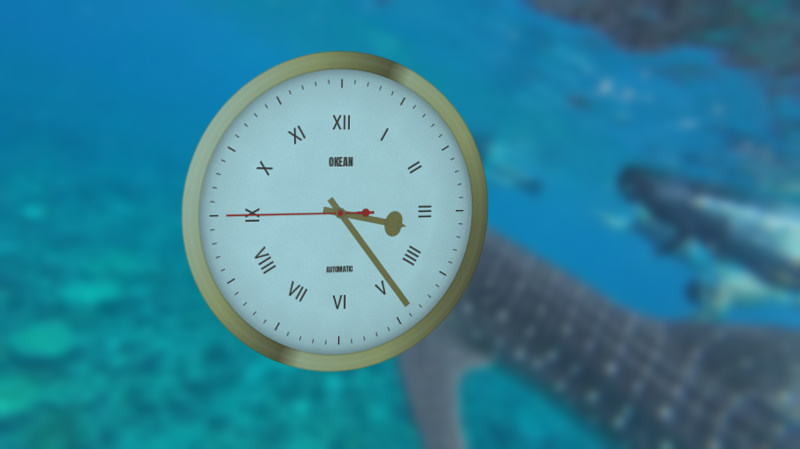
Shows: 3:23:45
